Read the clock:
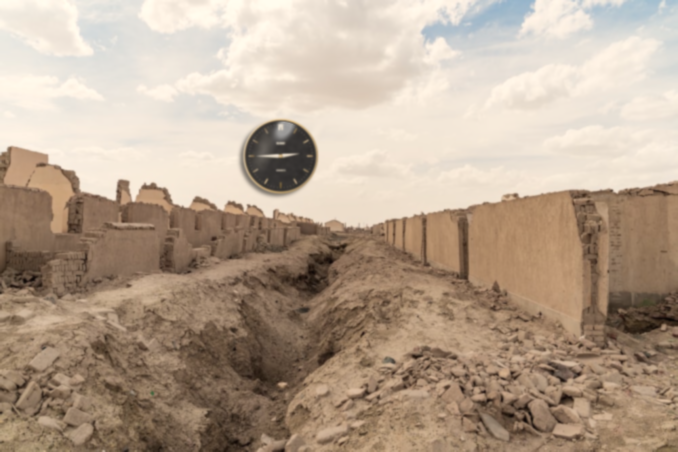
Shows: 2:45
